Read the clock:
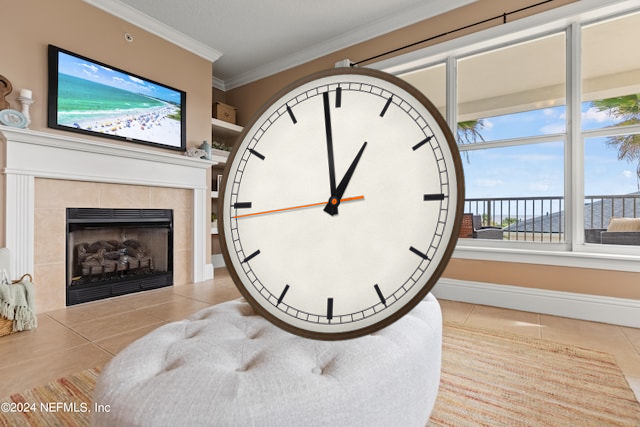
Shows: 12:58:44
